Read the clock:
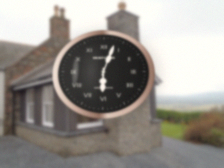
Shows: 6:03
